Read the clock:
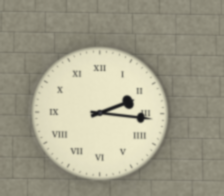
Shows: 2:16
